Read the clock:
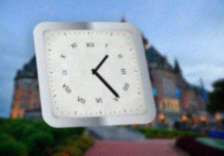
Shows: 1:24
